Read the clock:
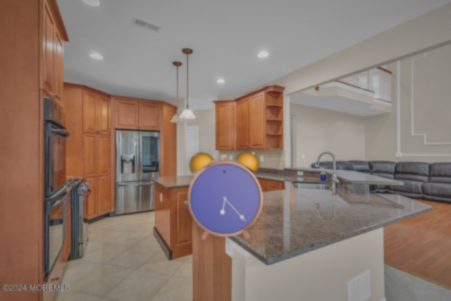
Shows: 6:23
